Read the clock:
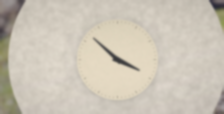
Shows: 3:52
